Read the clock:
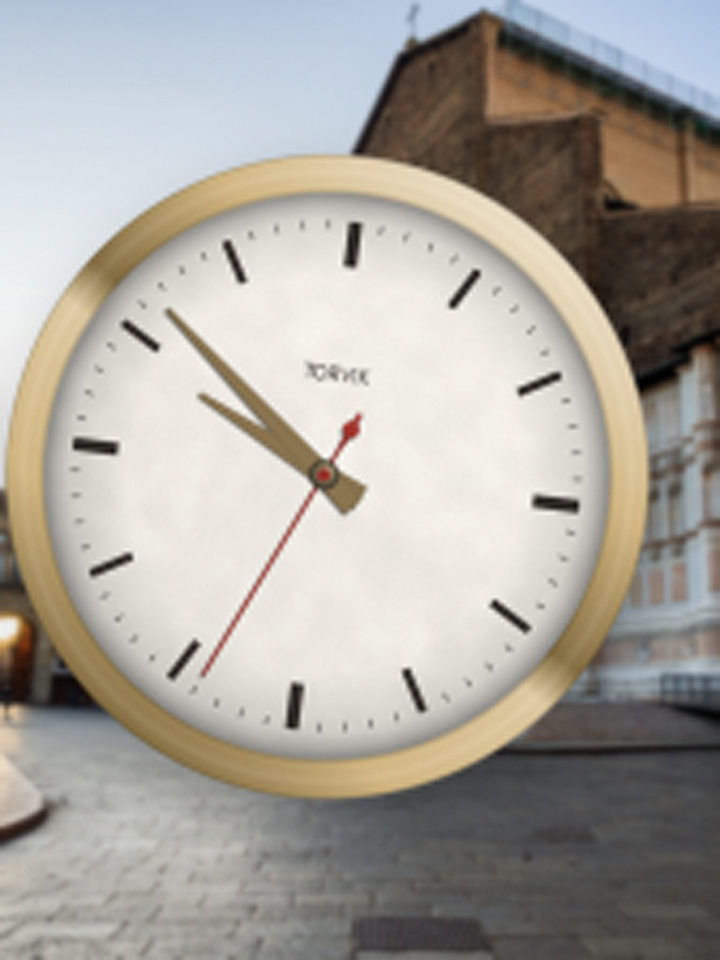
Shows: 9:51:34
